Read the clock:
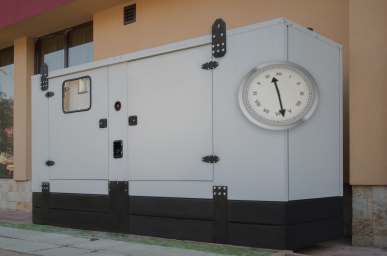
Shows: 11:28
